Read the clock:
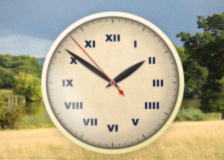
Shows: 1:50:53
